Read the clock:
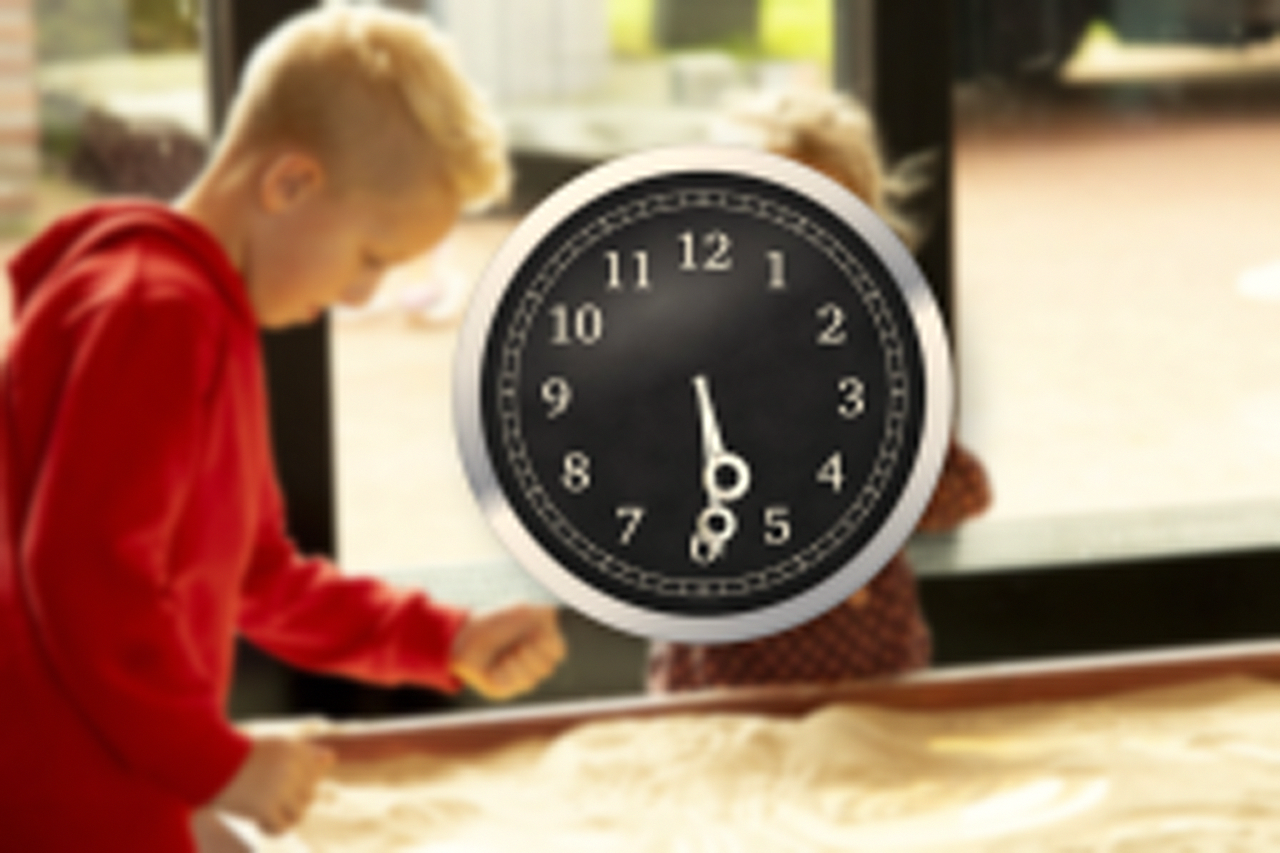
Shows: 5:29
